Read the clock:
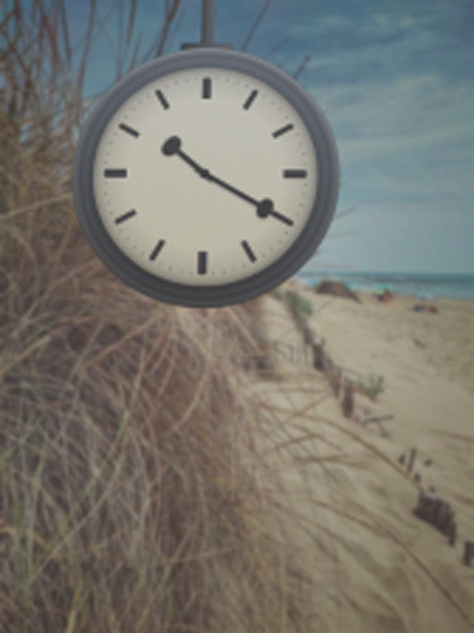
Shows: 10:20
